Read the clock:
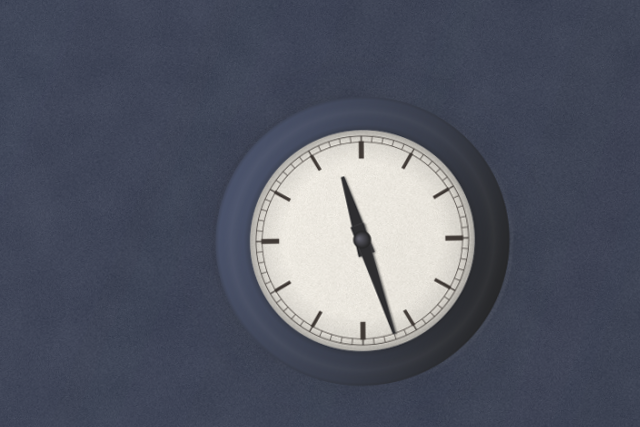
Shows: 11:27
